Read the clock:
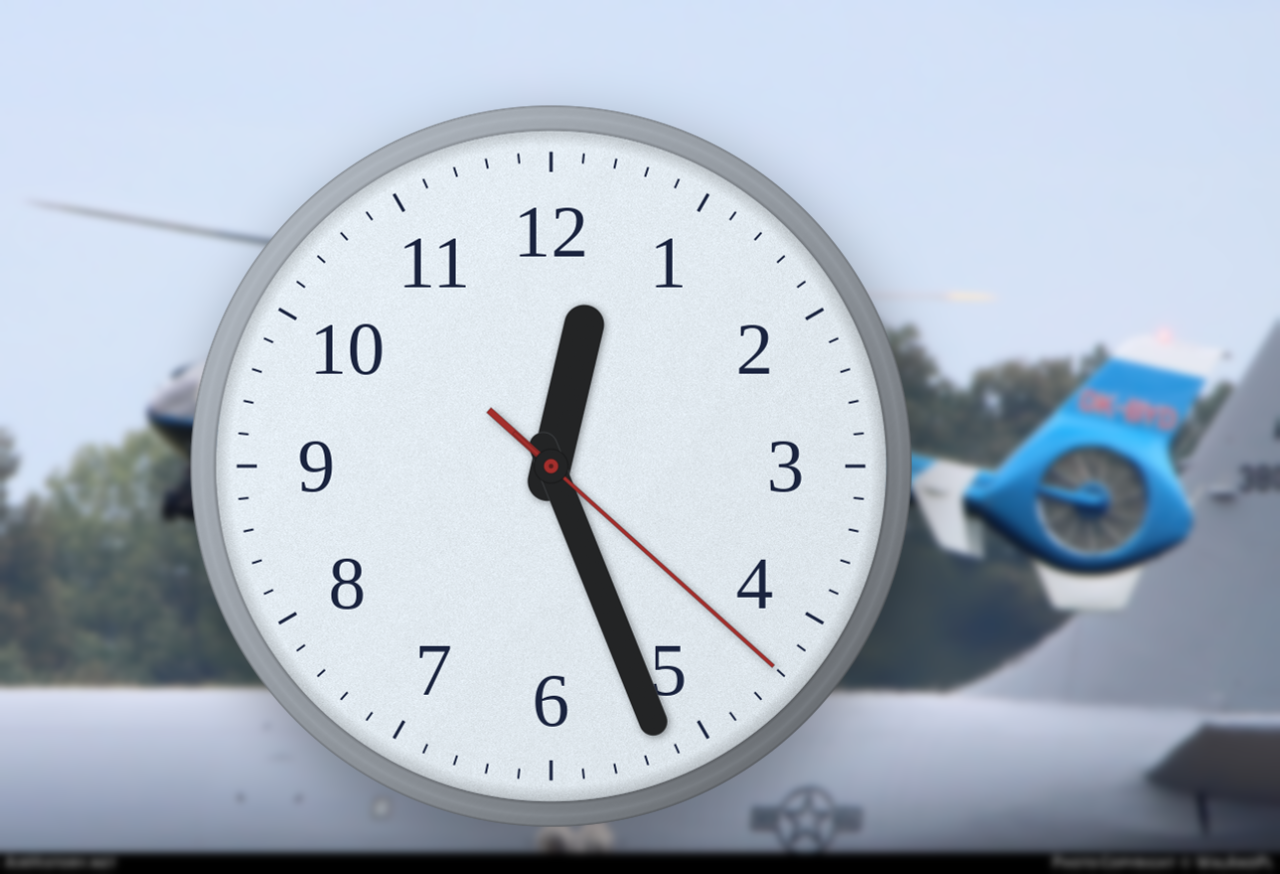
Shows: 12:26:22
